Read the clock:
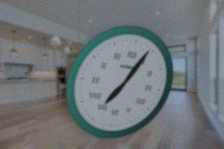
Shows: 7:04
